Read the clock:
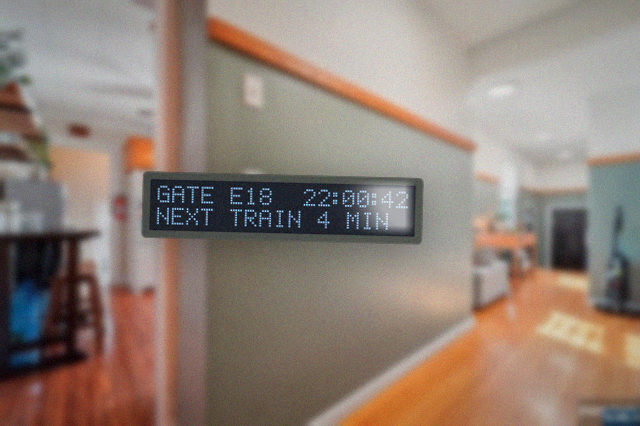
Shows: 22:00:42
